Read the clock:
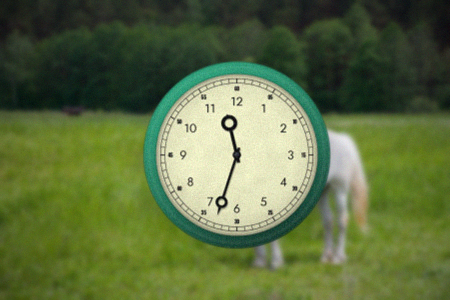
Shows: 11:33
